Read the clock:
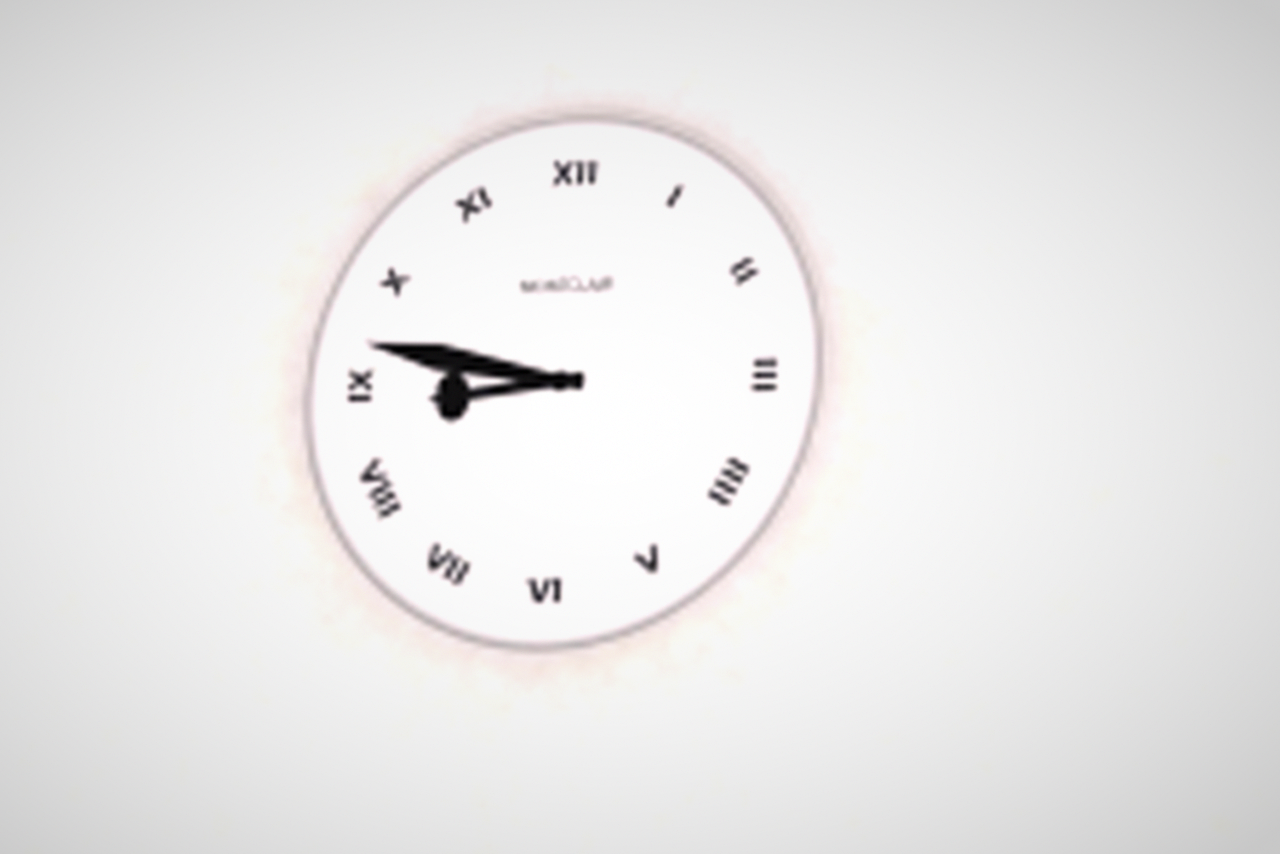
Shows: 8:47
